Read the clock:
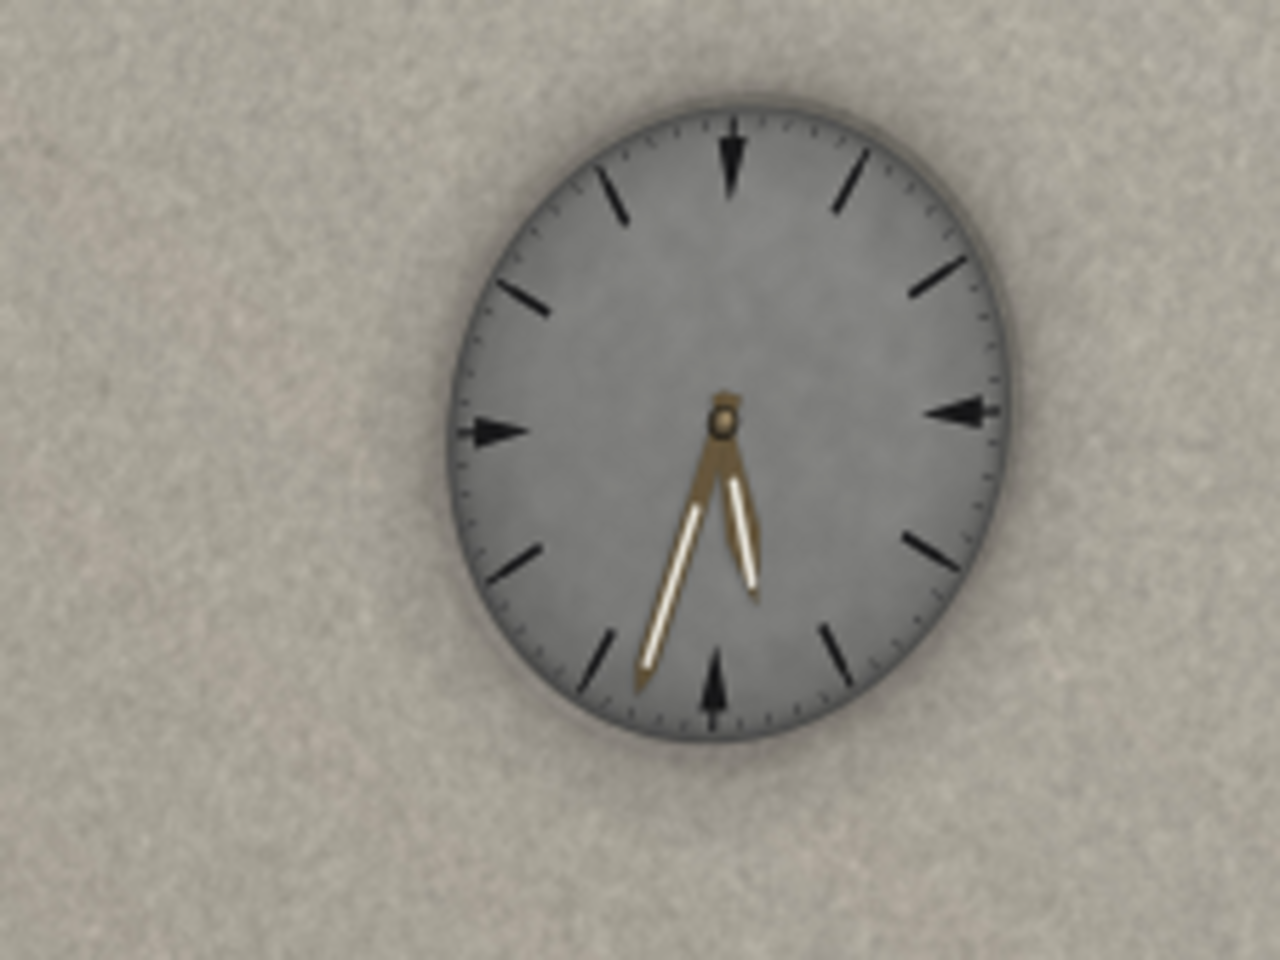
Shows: 5:33
